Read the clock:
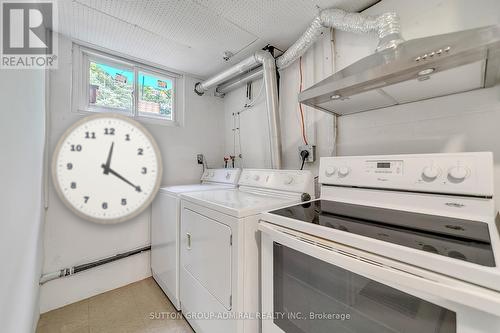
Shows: 12:20
